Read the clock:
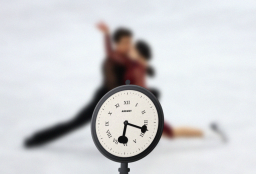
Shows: 6:18
